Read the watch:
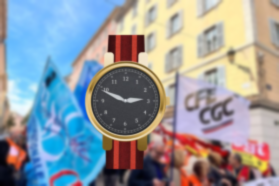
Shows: 2:49
